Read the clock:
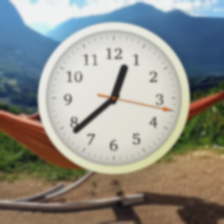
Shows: 12:38:17
